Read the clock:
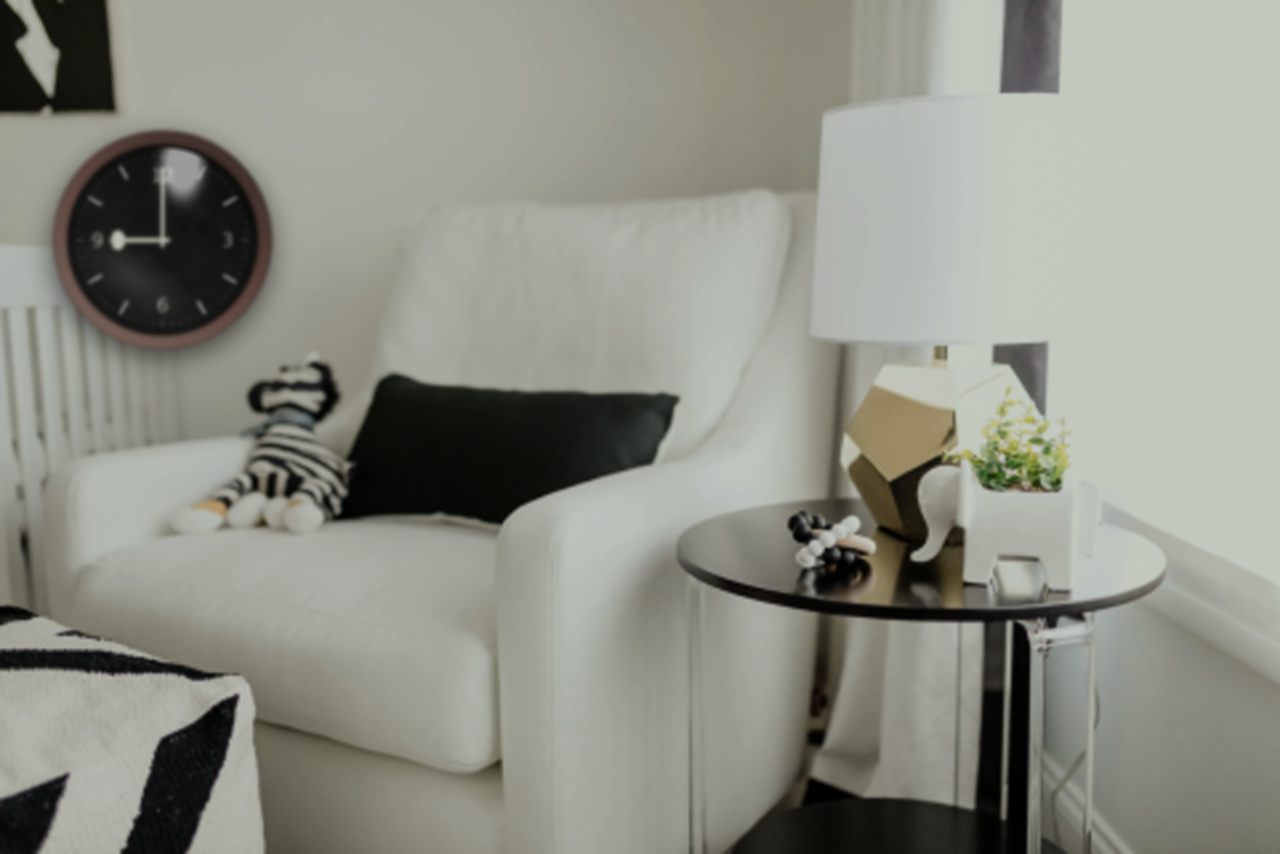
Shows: 9:00
